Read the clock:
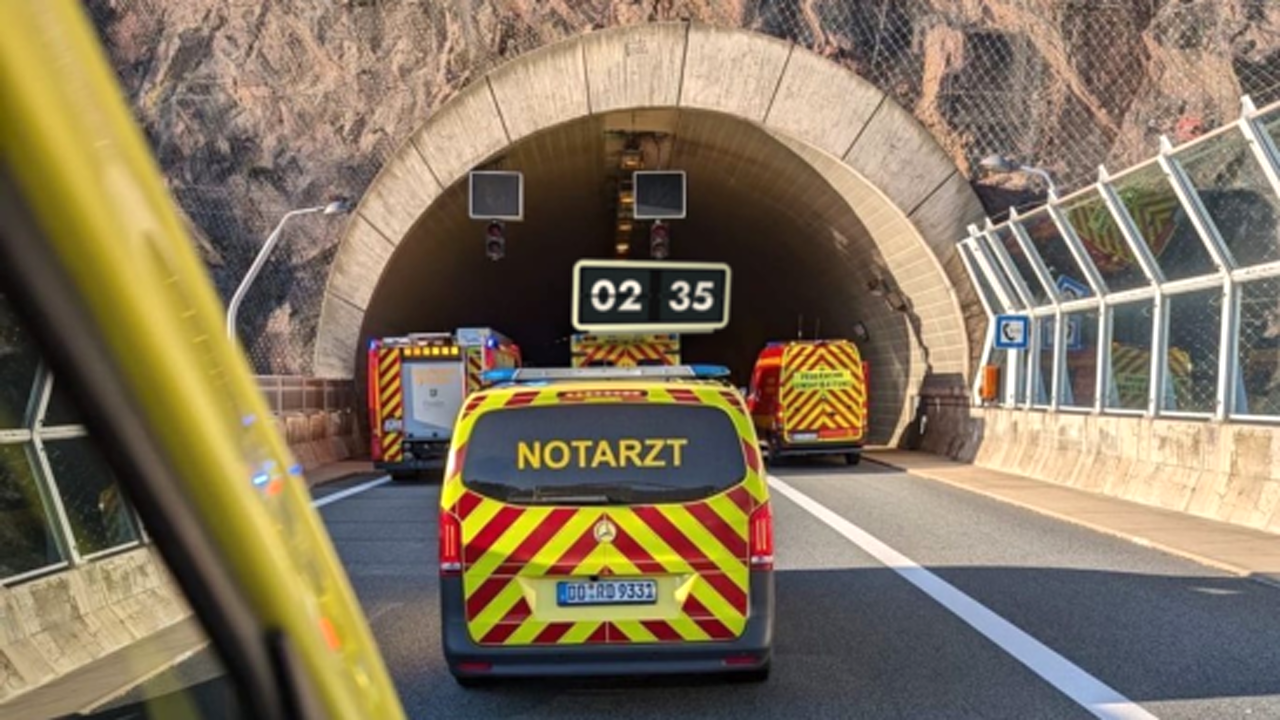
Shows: 2:35
